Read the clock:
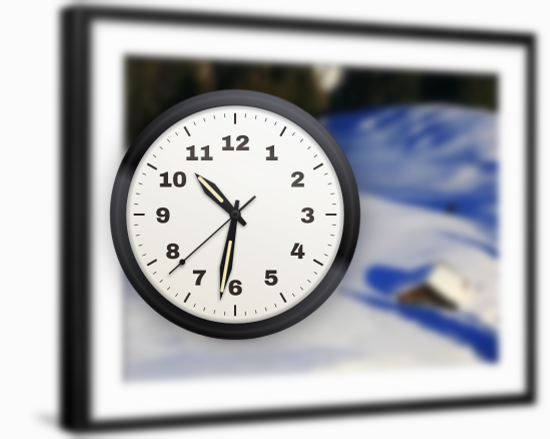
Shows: 10:31:38
